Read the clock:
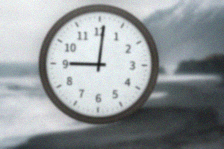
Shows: 9:01
